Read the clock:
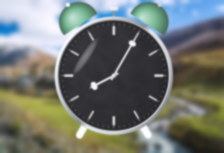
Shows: 8:05
